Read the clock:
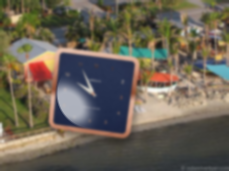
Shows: 9:55
